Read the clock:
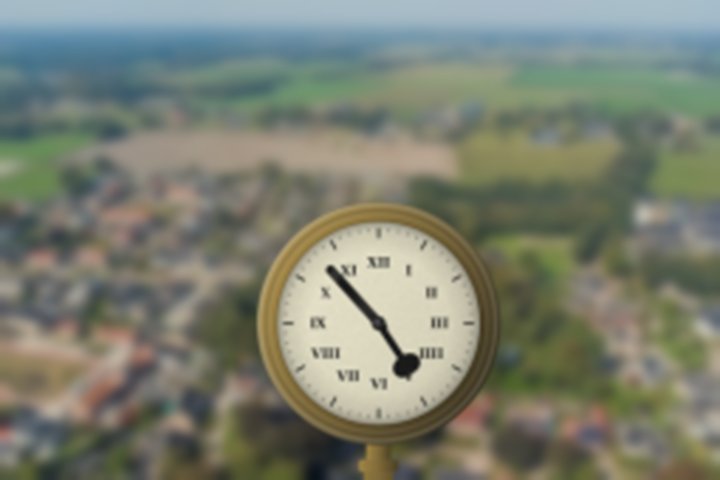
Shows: 4:53
